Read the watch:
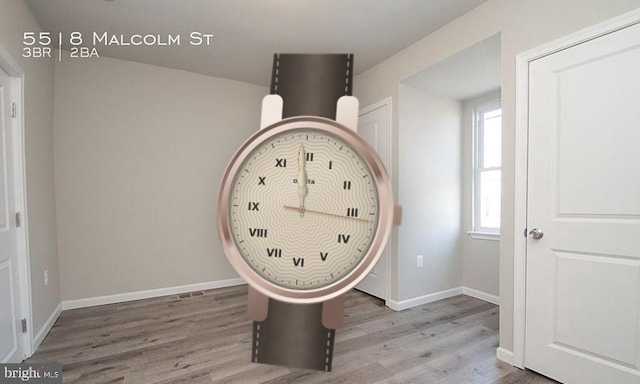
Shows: 11:59:16
